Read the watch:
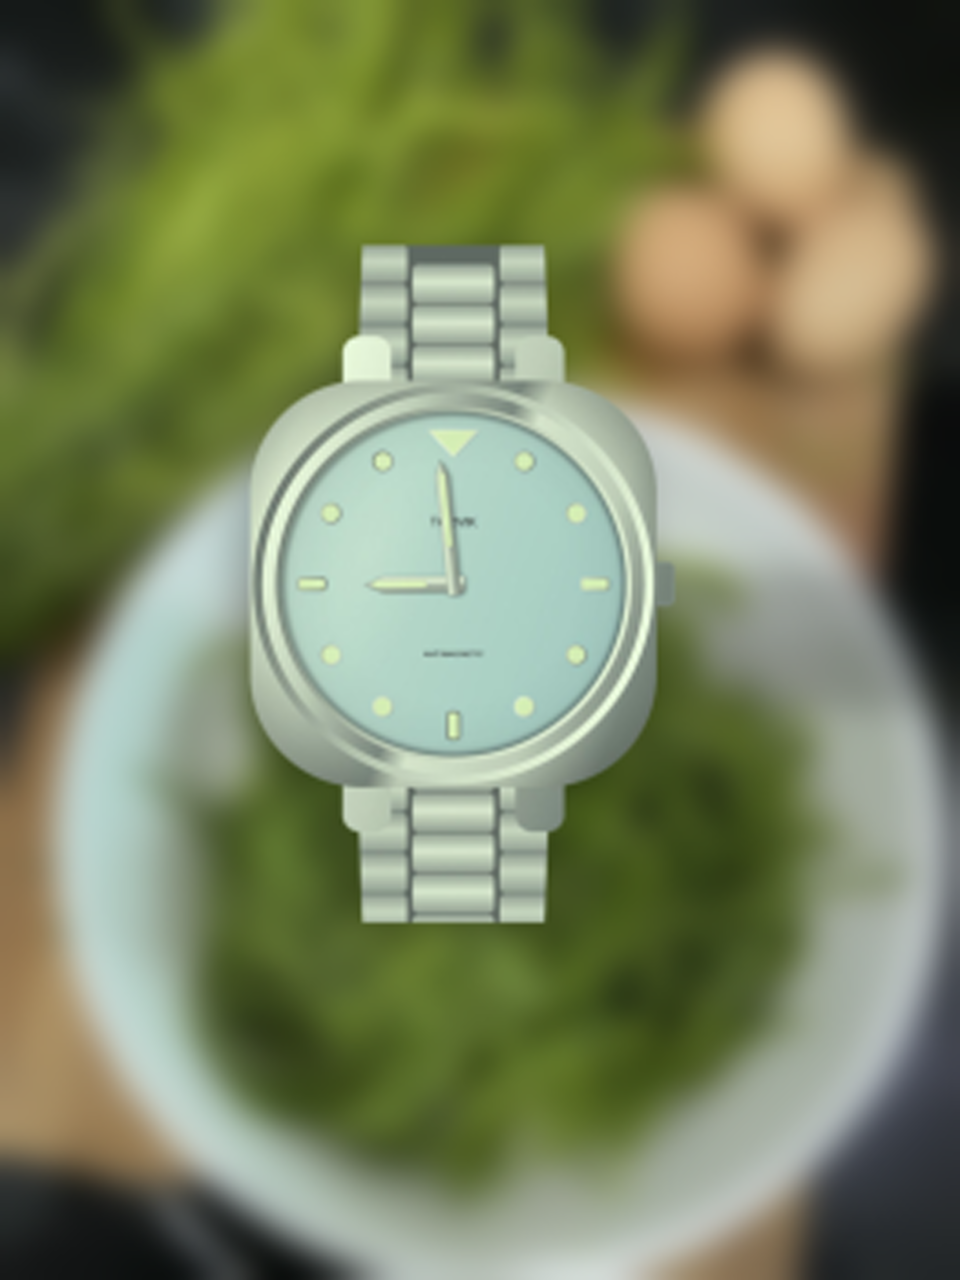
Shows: 8:59
